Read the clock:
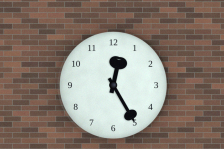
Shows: 12:25
